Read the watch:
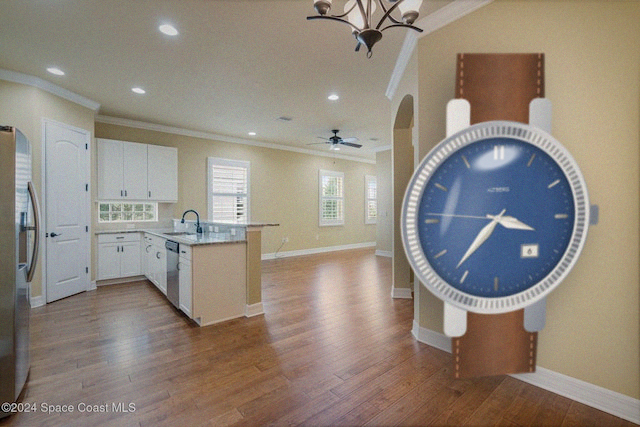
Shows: 3:36:46
